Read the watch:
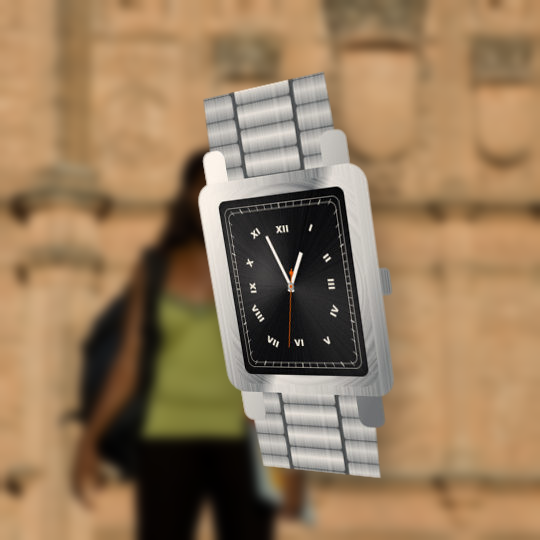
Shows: 12:56:32
